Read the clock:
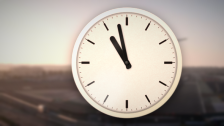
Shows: 10:58
